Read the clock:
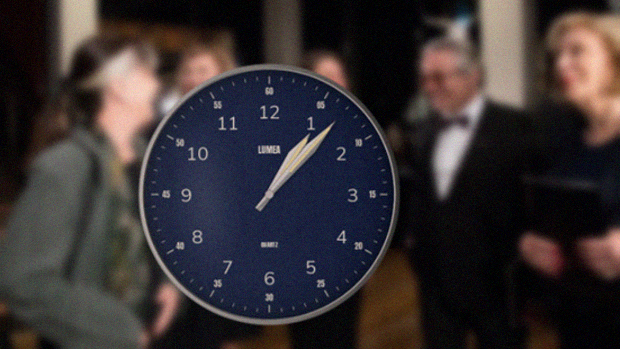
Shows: 1:07
